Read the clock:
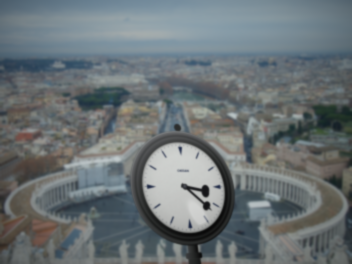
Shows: 3:22
